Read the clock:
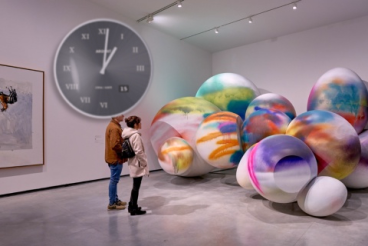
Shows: 1:01
